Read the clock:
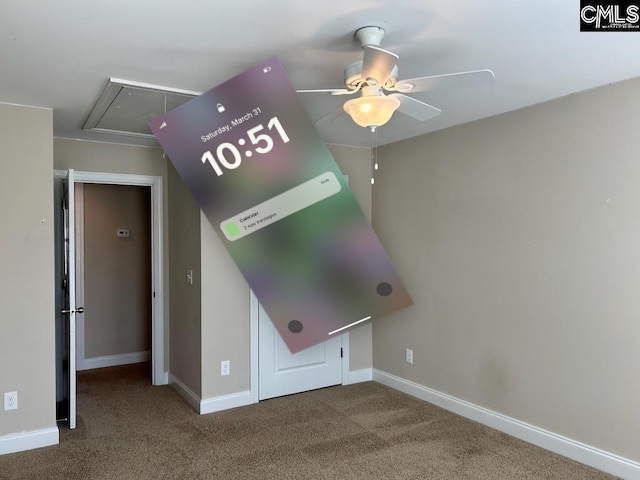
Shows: 10:51
